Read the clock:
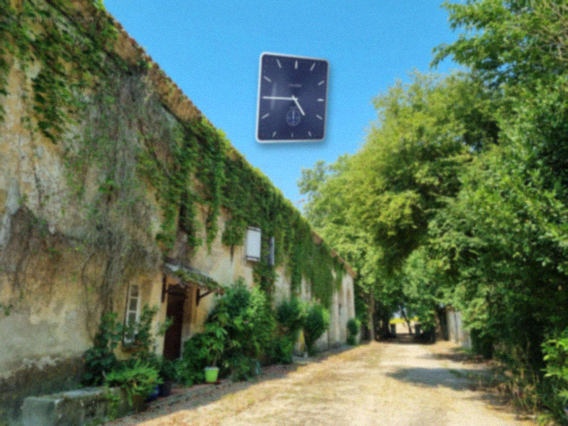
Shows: 4:45
